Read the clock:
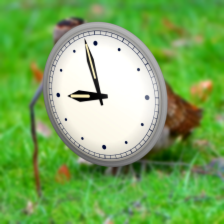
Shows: 8:58
